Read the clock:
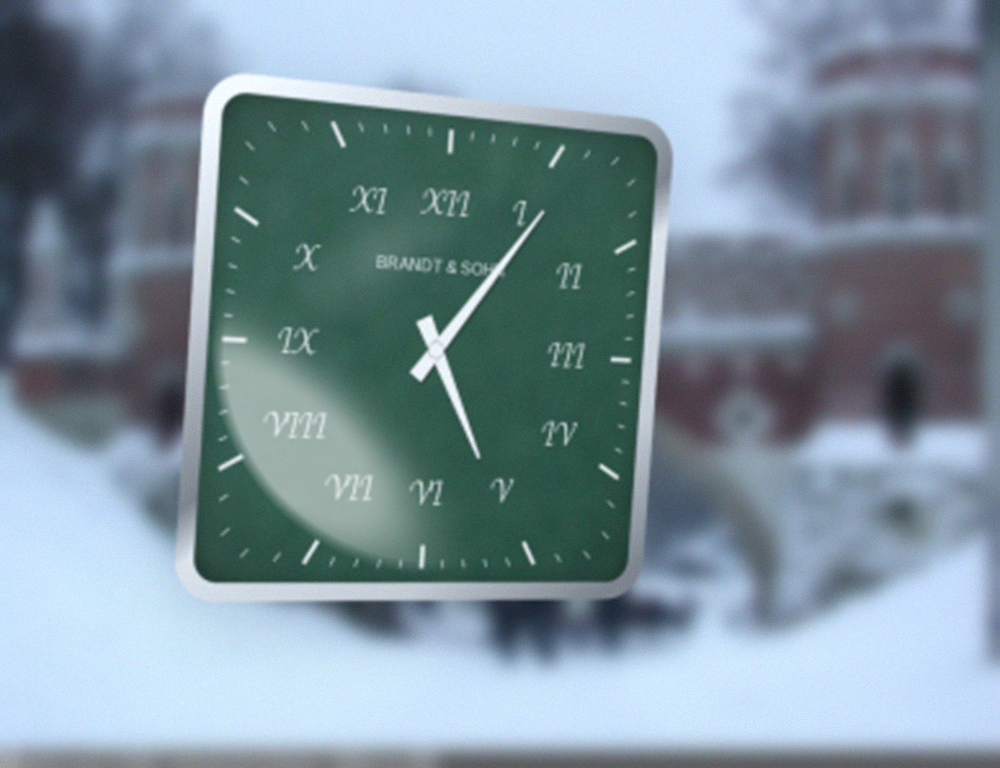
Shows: 5:06
